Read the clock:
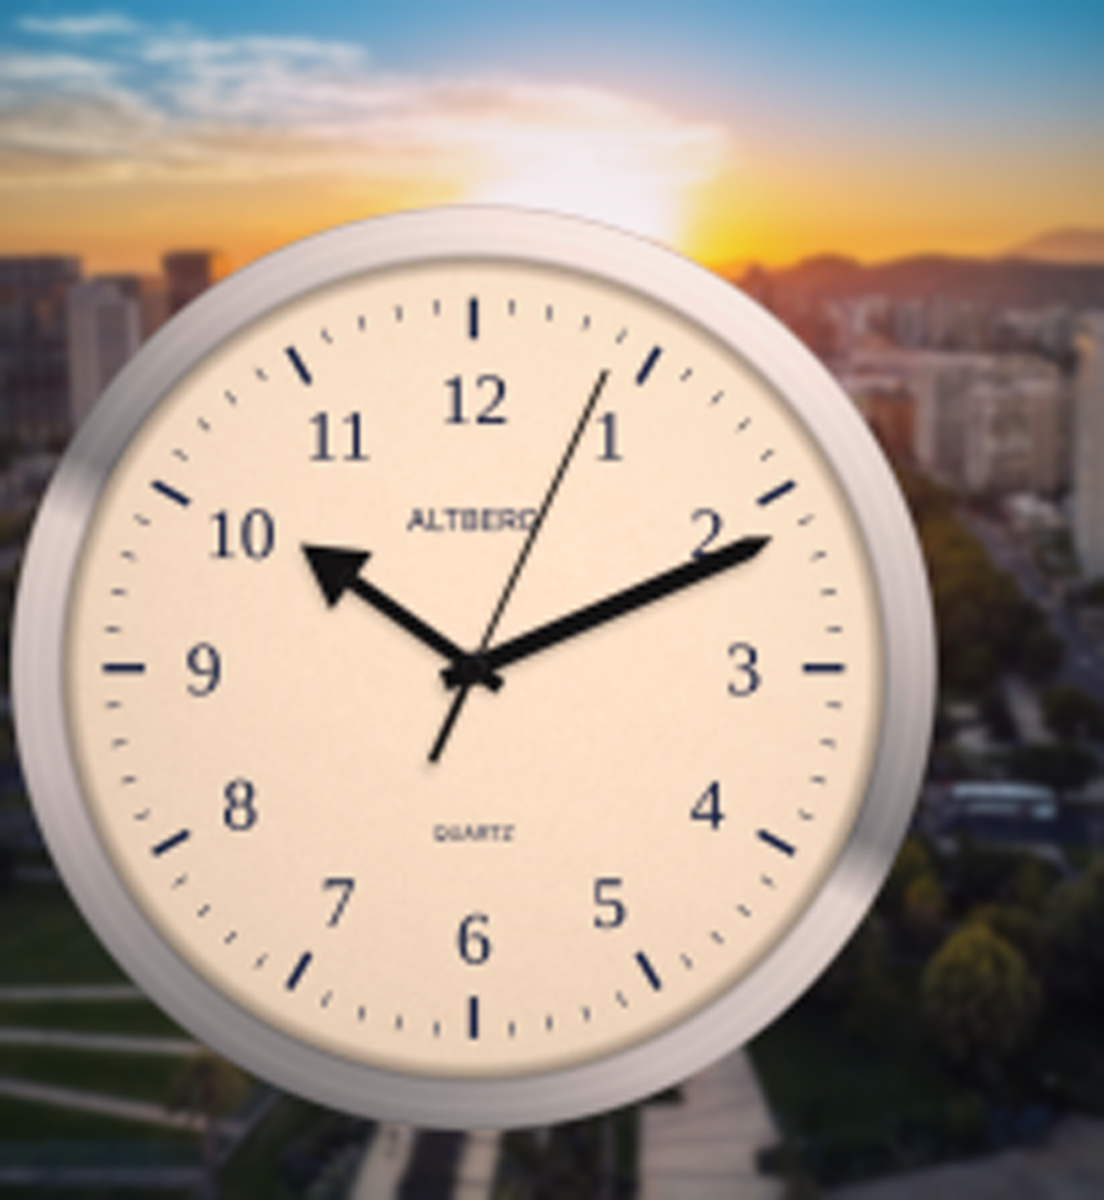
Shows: 10:11:04
